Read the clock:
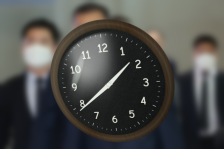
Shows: 1:39
